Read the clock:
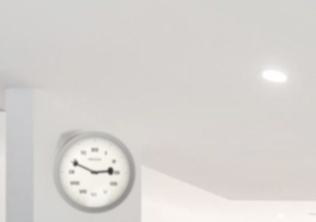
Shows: 2:49
